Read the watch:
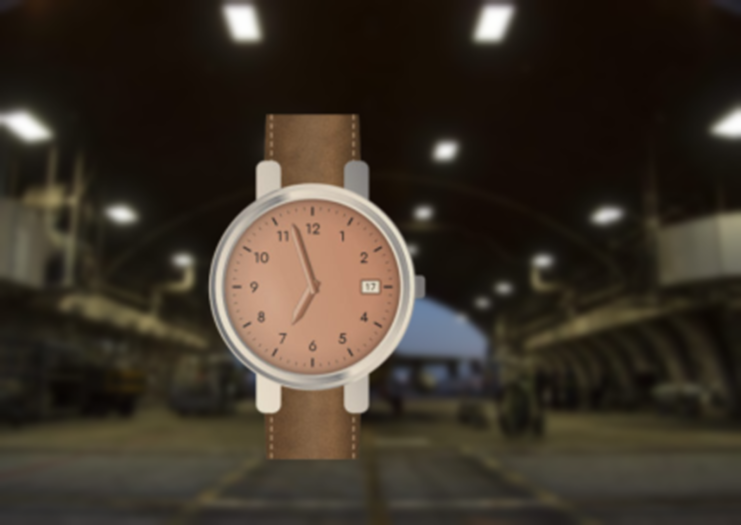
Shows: 6:57
